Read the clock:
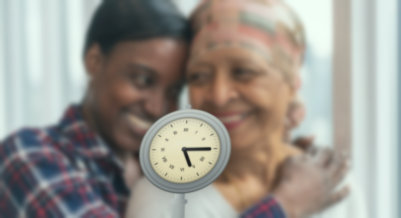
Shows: 5:15
